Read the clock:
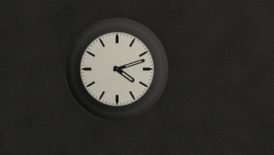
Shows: 4:12
